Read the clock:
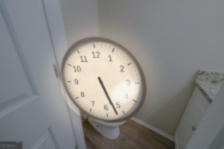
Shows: 5:27
